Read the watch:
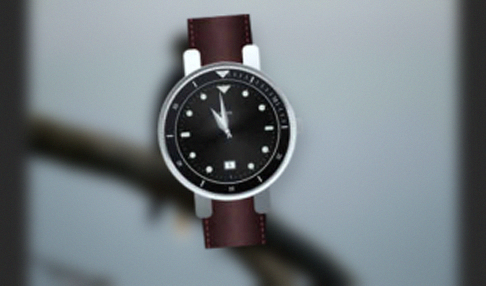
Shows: 10:59
